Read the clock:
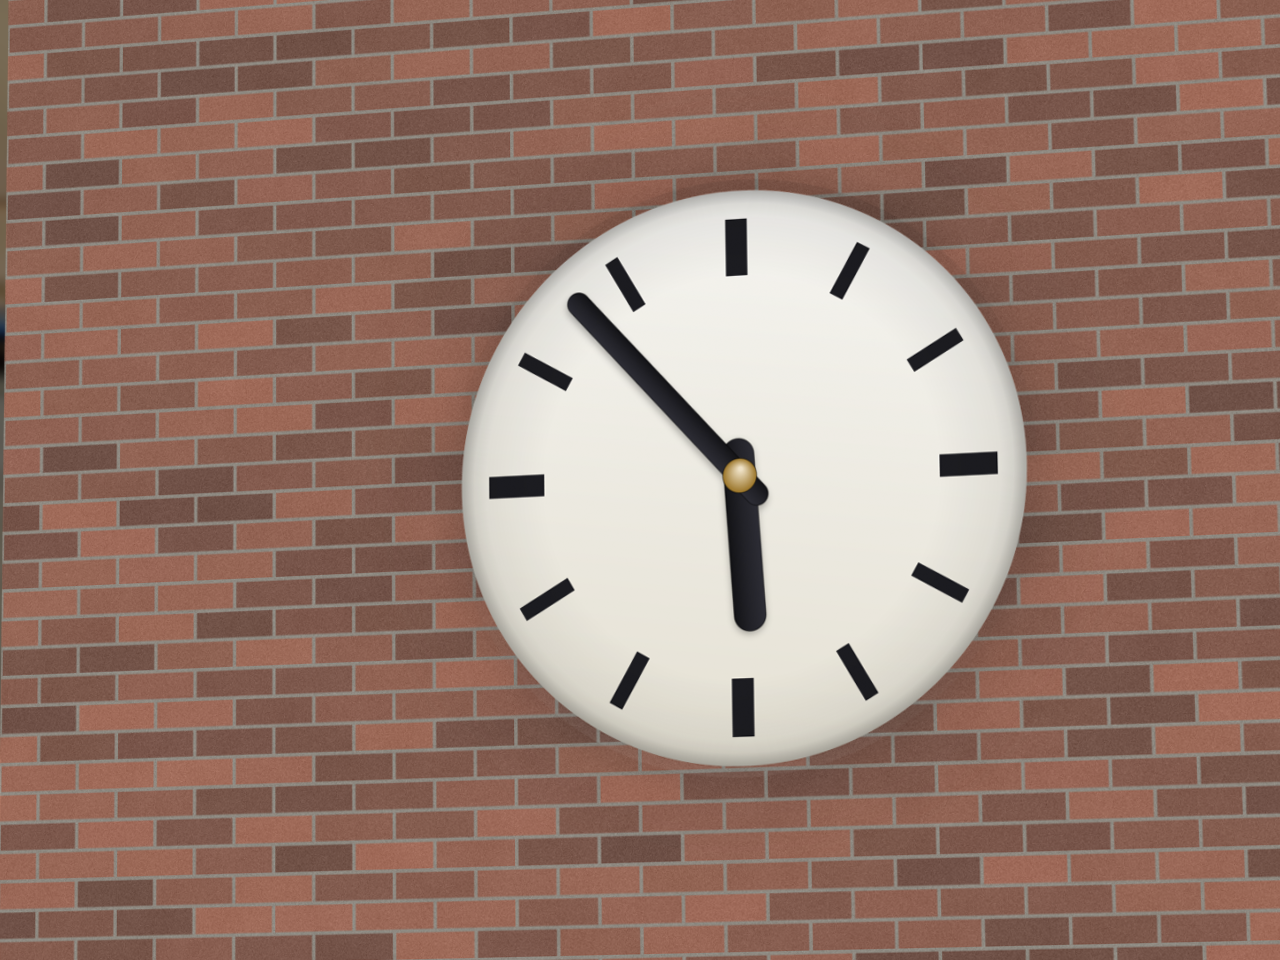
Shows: 5:53
